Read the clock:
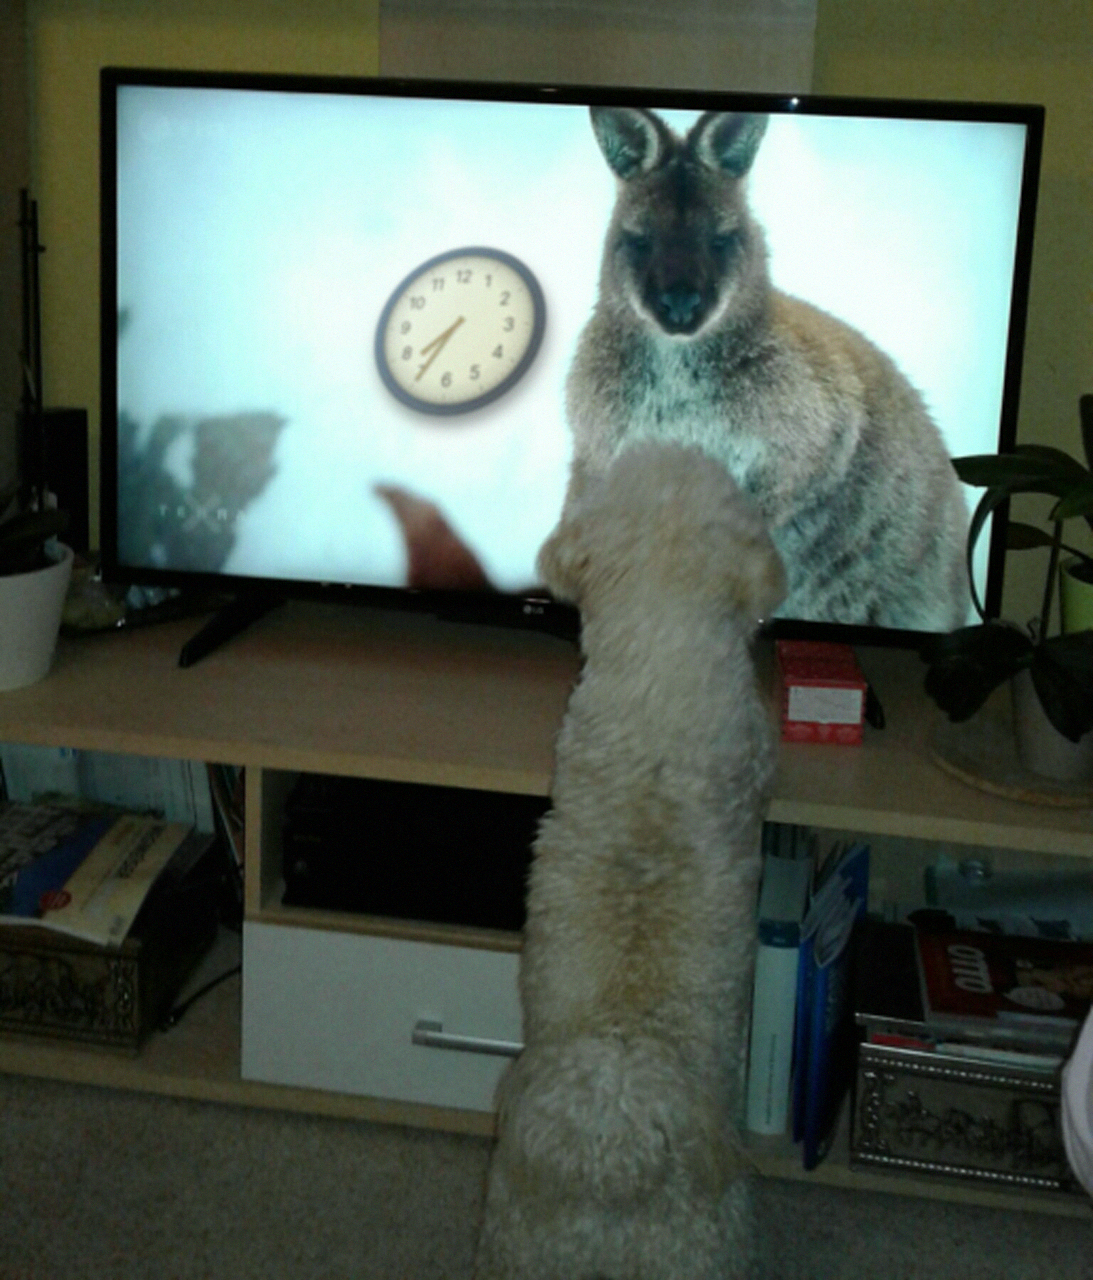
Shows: 7:35
